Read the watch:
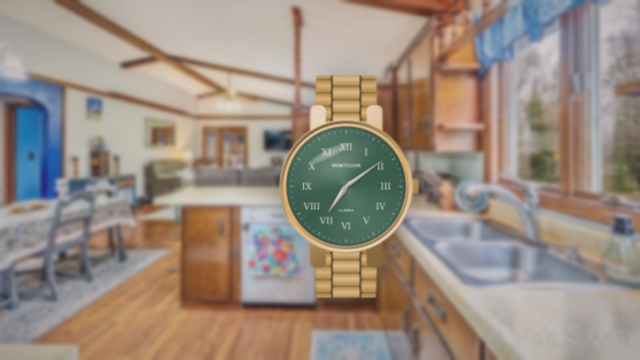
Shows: 7:09
